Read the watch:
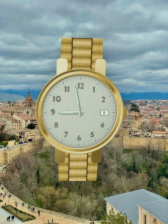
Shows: 8:58
